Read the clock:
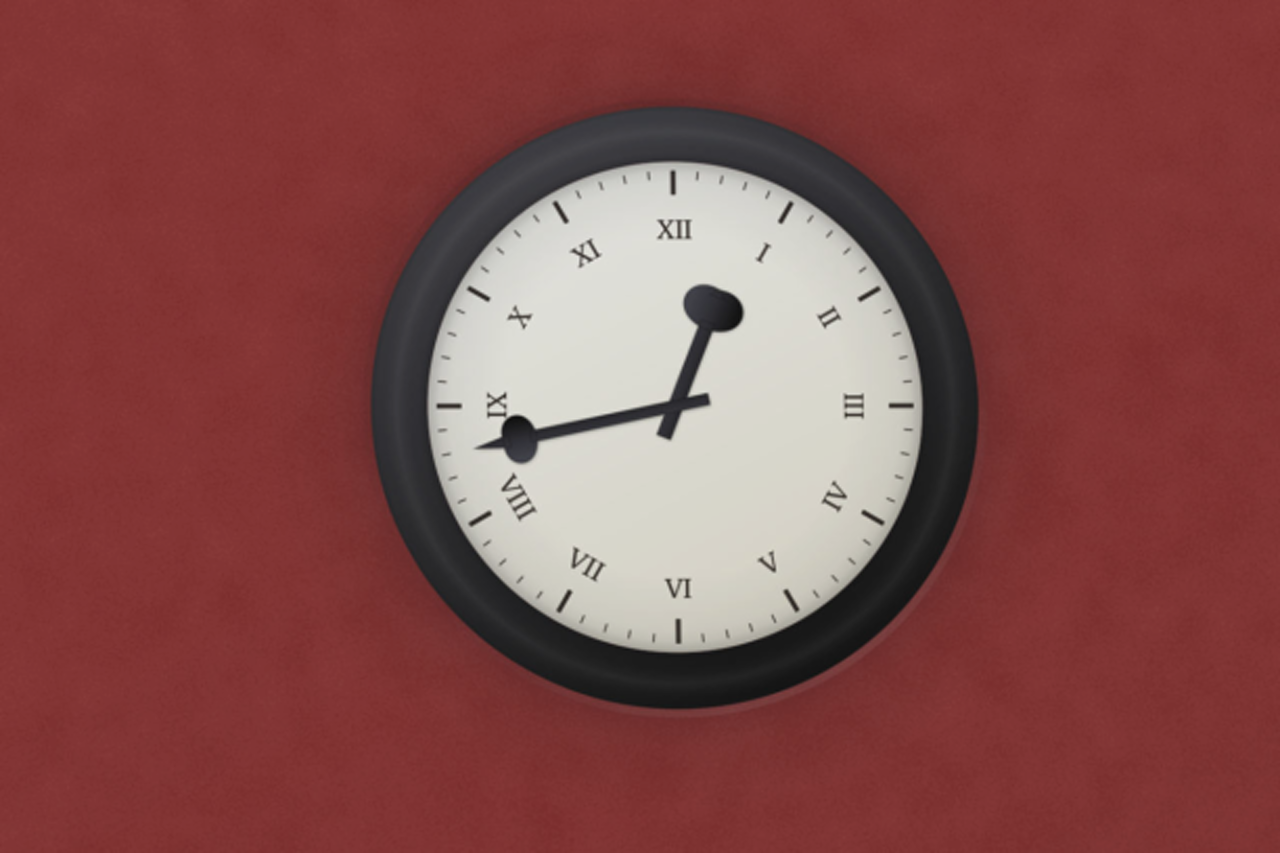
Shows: 12:43
